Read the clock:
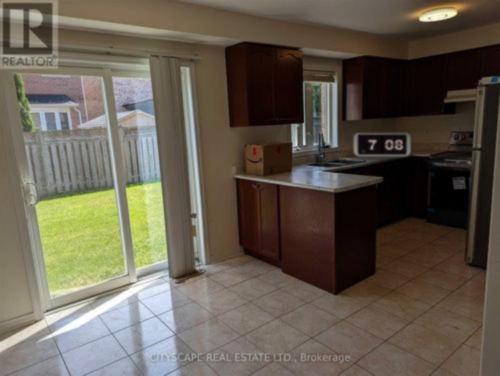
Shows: 7:08
